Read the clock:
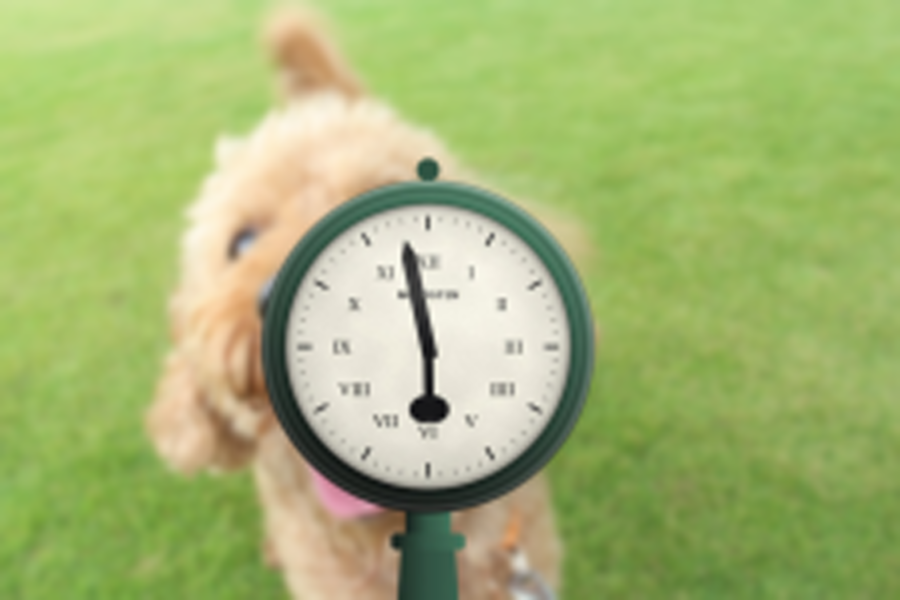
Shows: 5:58
